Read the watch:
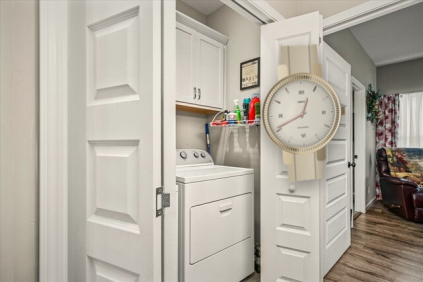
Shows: 12:41
